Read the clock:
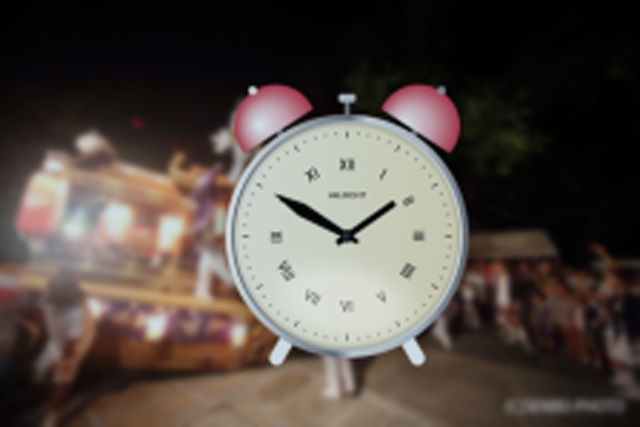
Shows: 1:50
